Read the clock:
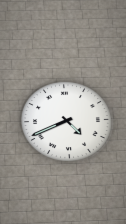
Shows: 4:41
